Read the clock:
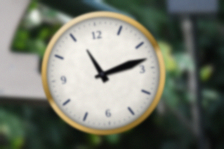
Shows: 11:13
